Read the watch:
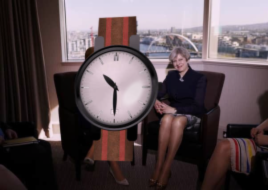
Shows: 10:30
